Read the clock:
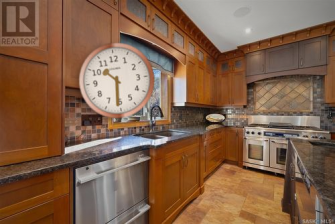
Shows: 10:31
